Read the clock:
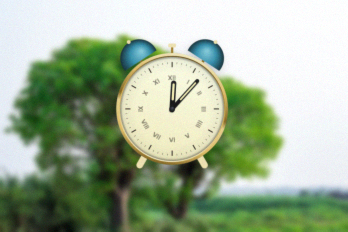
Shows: 12:07
